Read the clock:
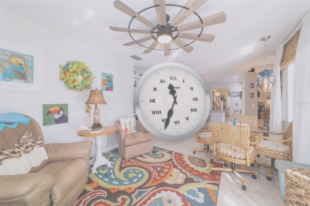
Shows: 11:34
